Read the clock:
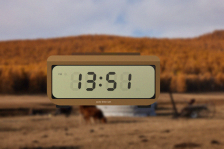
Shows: 13:51
